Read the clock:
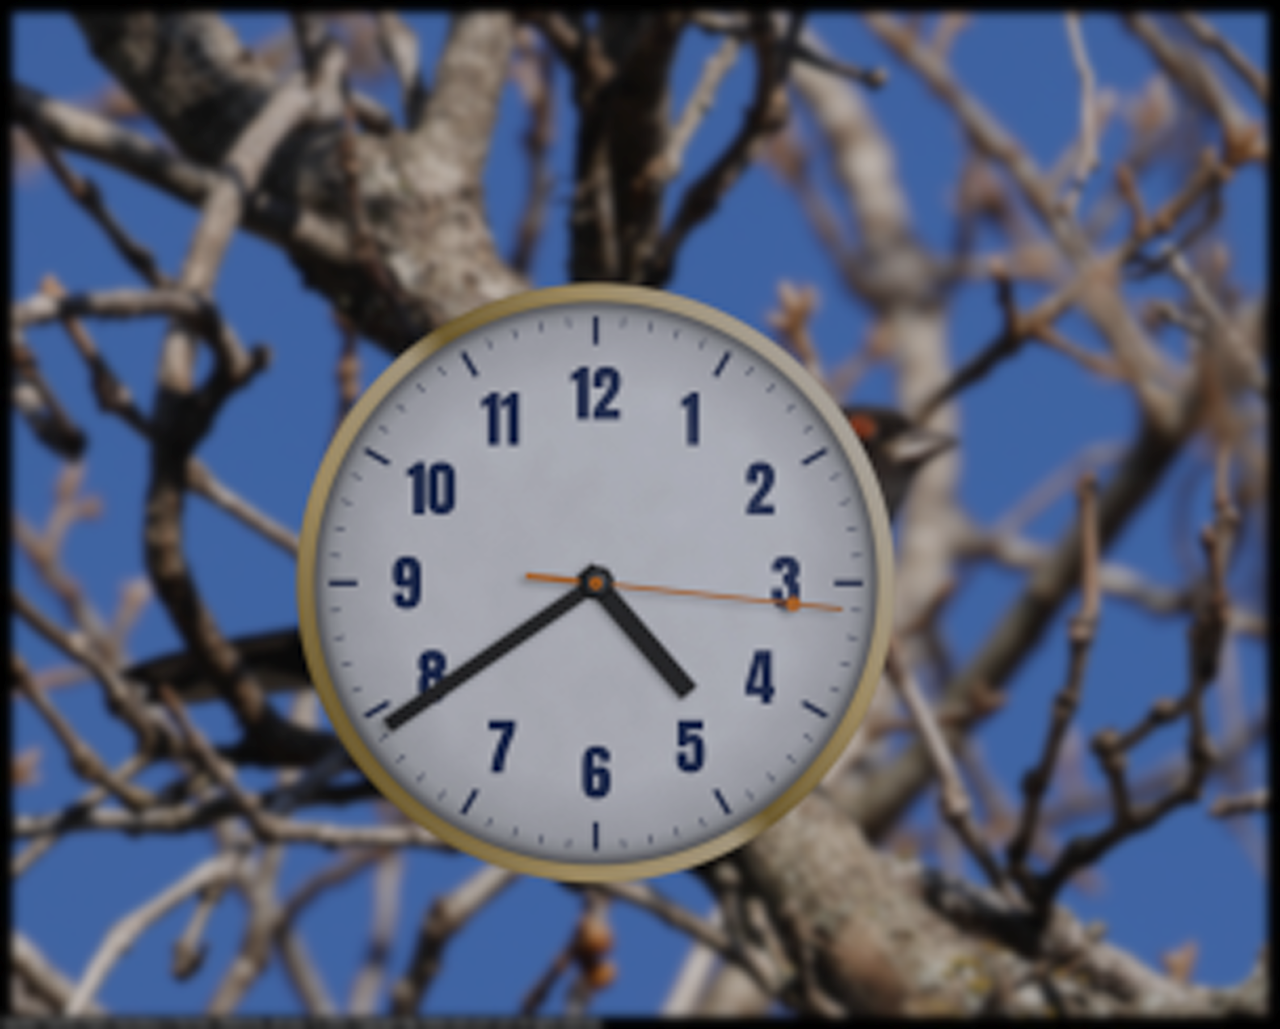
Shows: 4:39:16
